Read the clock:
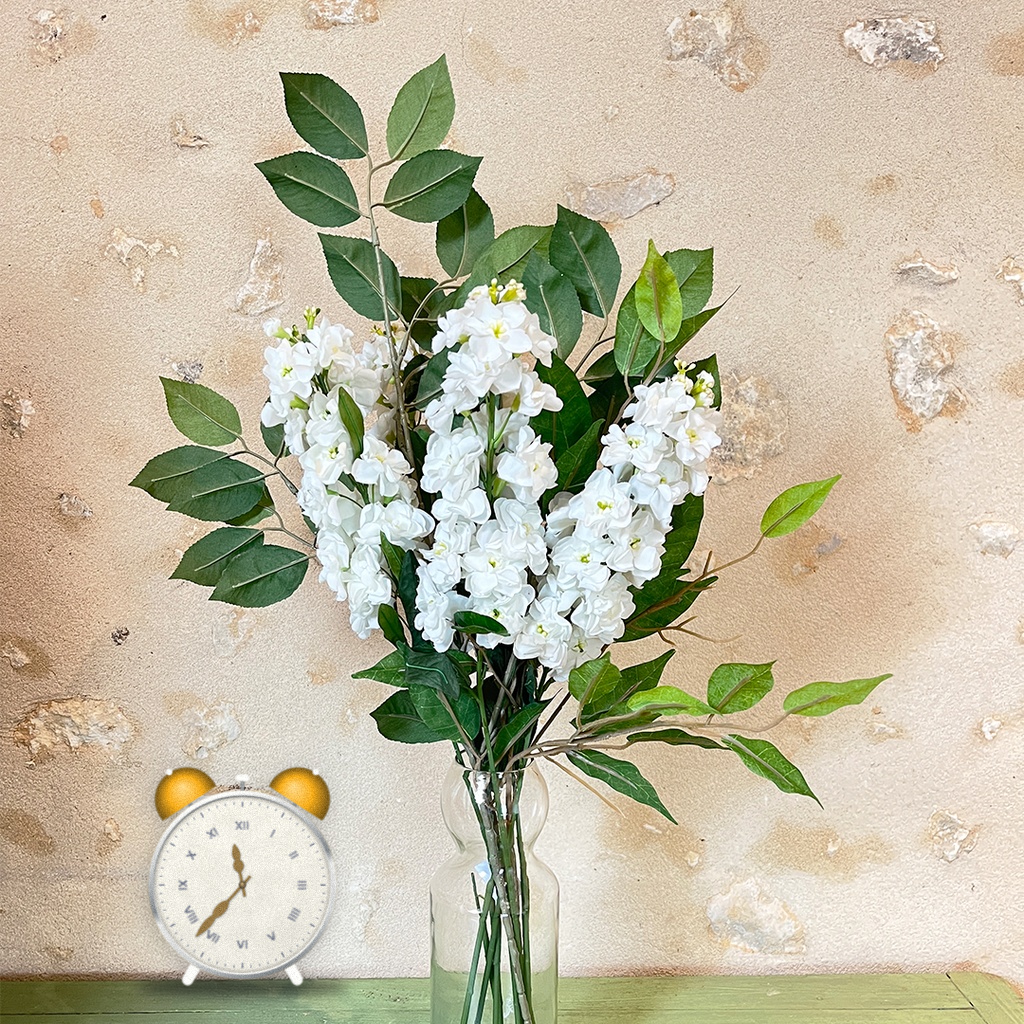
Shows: 11:37
